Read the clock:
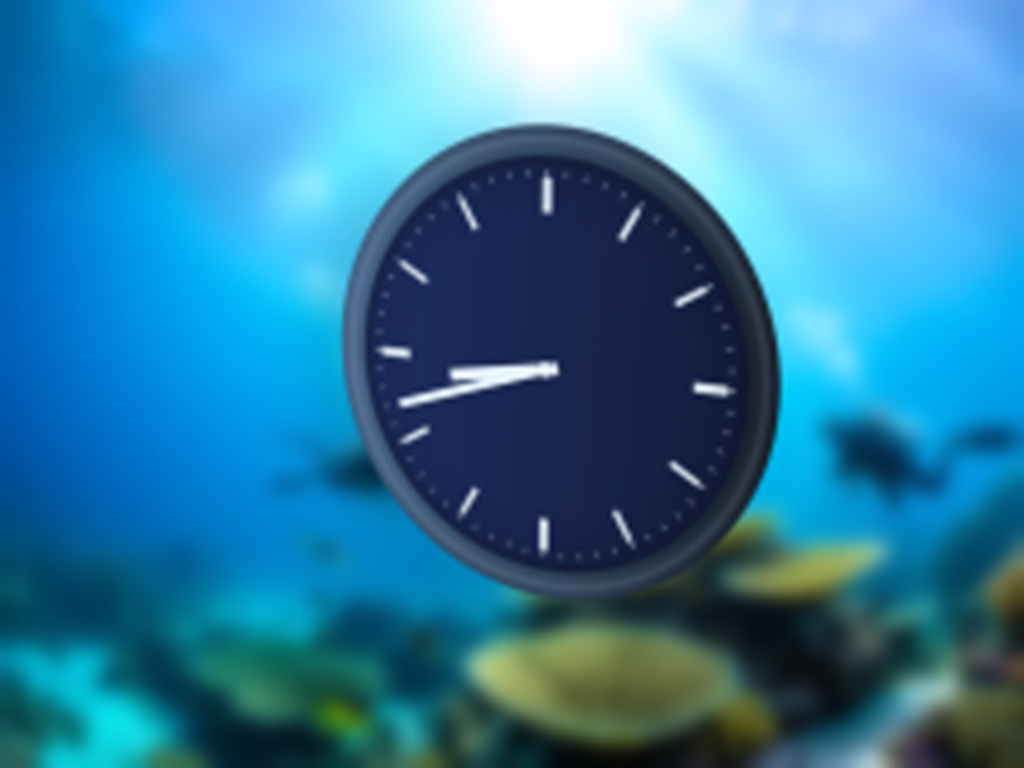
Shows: 8:42
